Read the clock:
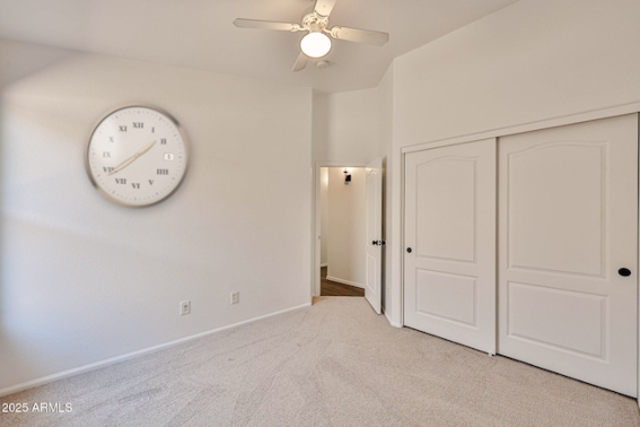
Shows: 1:39
